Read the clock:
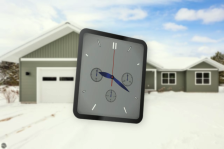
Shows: 9:20
